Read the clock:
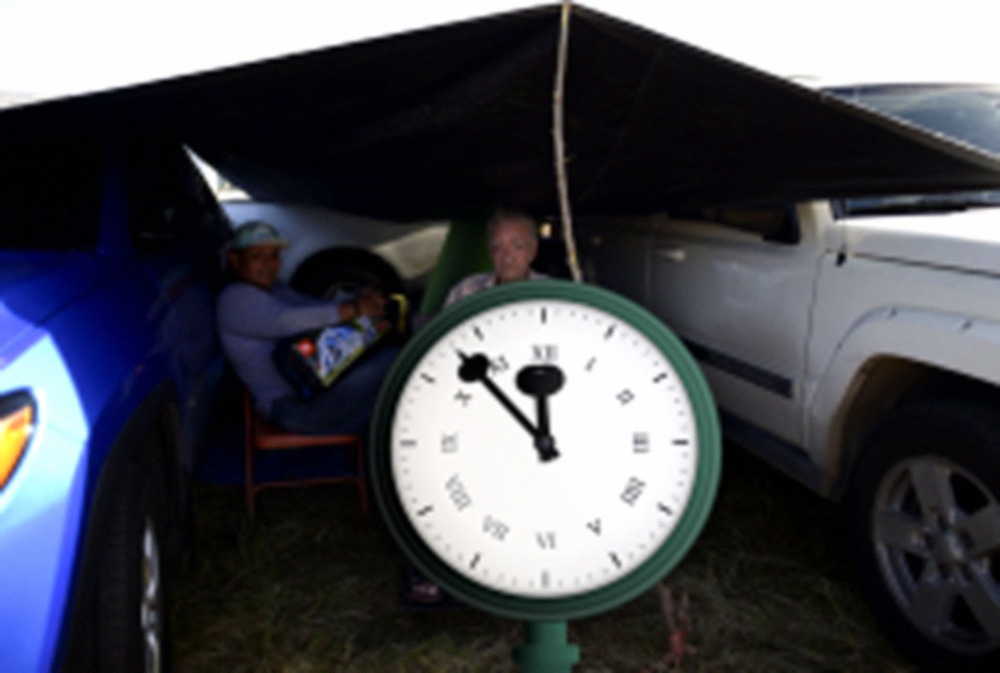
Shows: 11:53
